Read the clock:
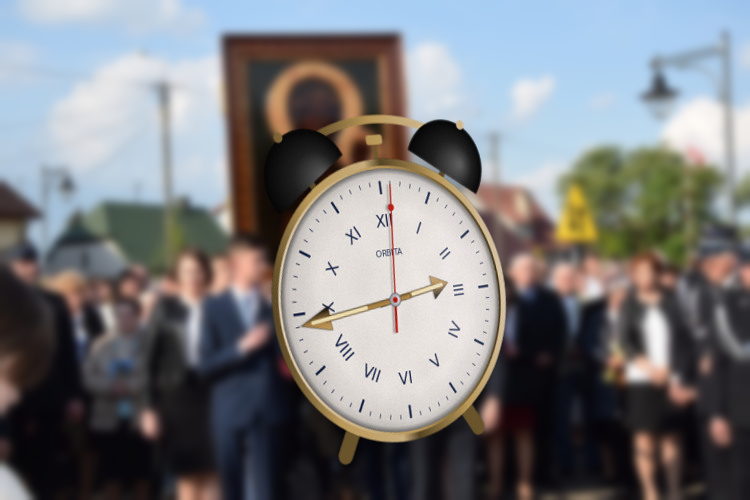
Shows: 2:44:01
